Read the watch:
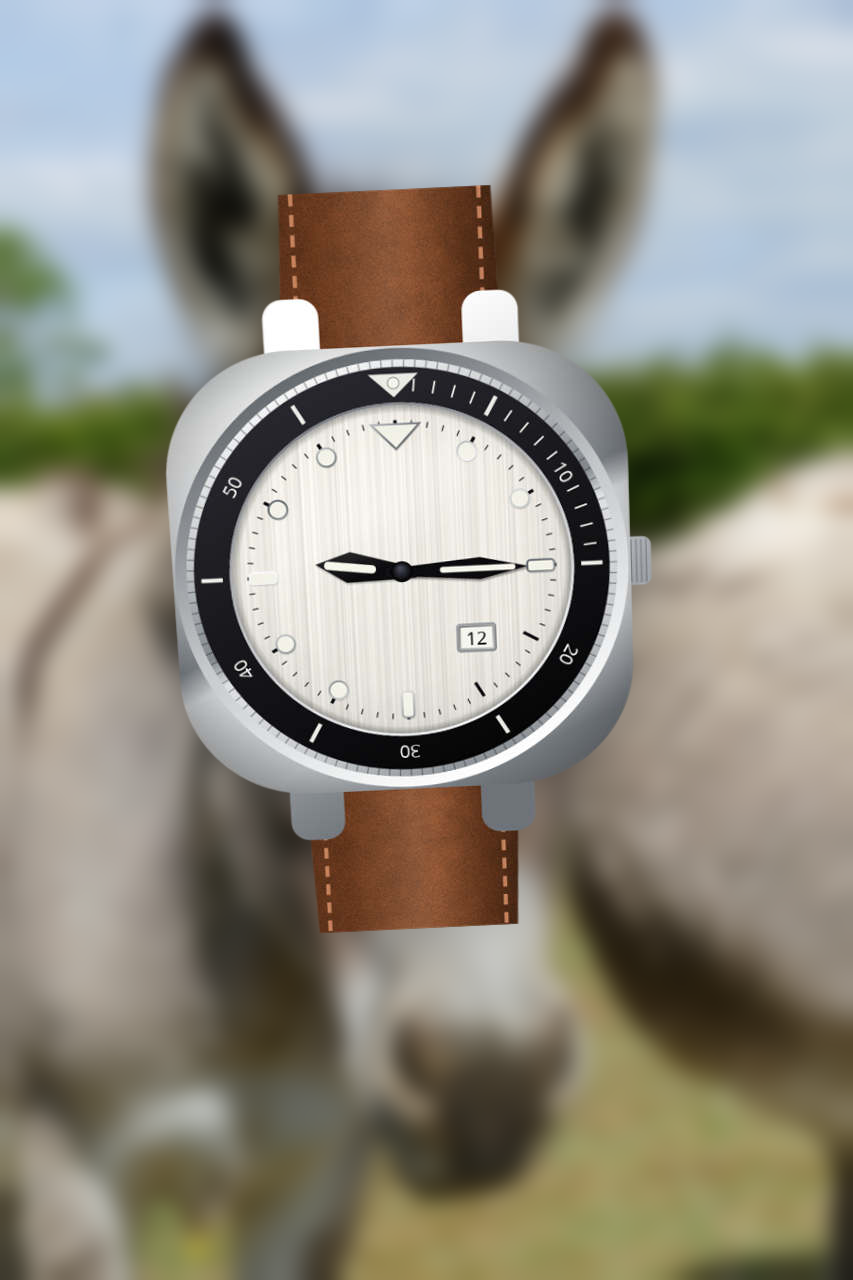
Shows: 9:15
